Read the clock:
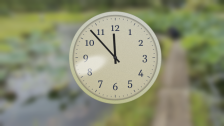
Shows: 11:53
